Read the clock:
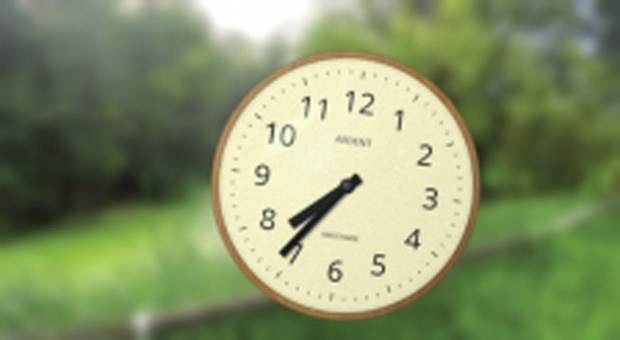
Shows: 7:36
